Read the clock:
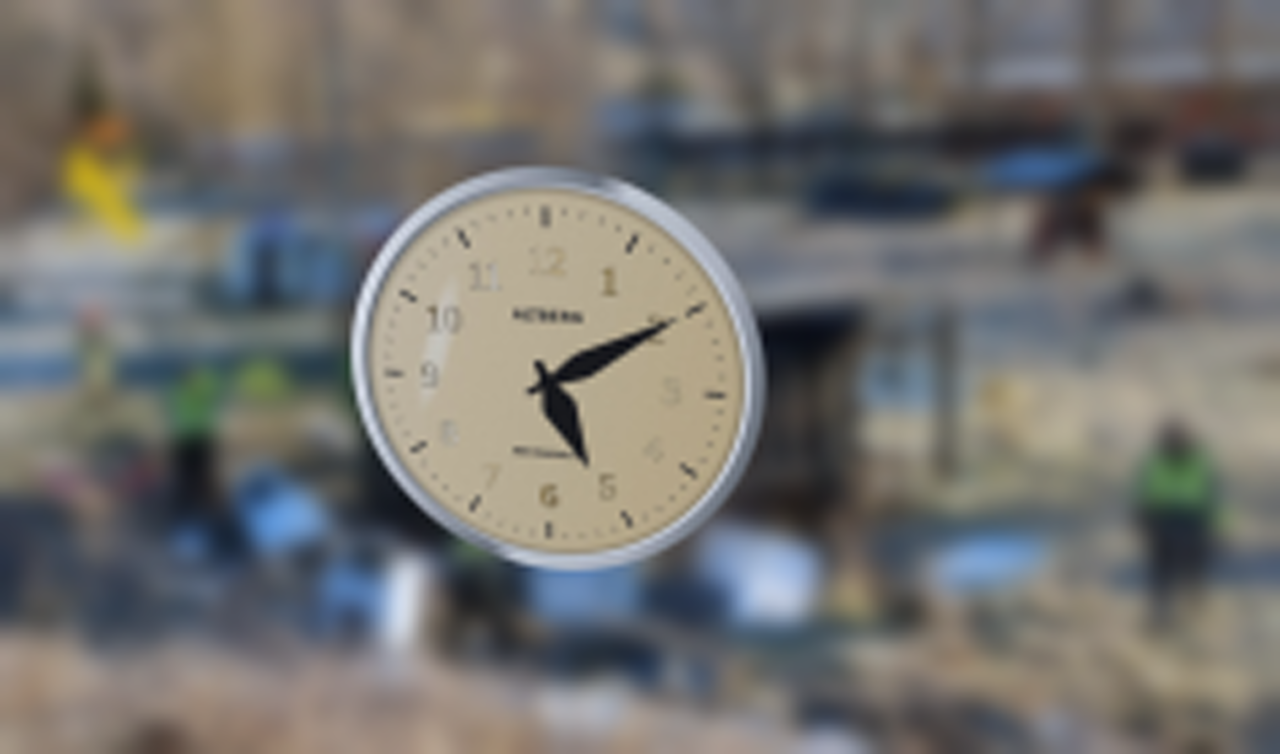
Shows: 5:10
